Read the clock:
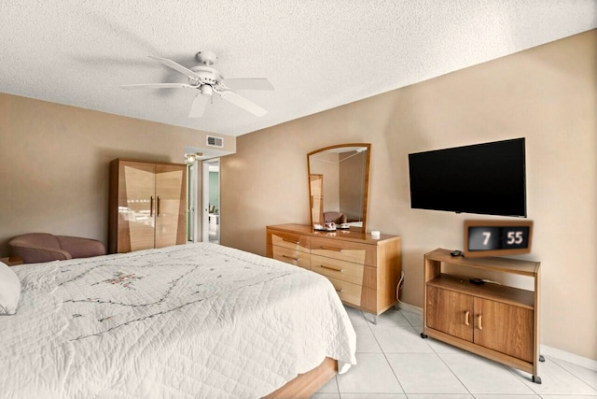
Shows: 7:55
